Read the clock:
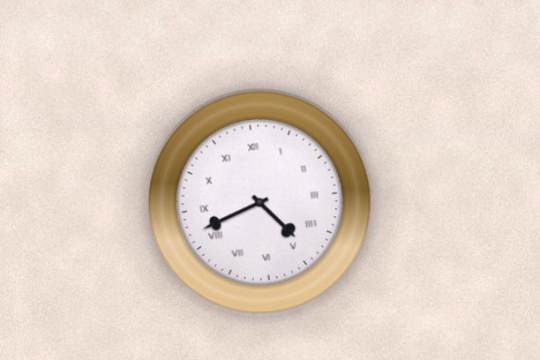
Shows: 4:42
